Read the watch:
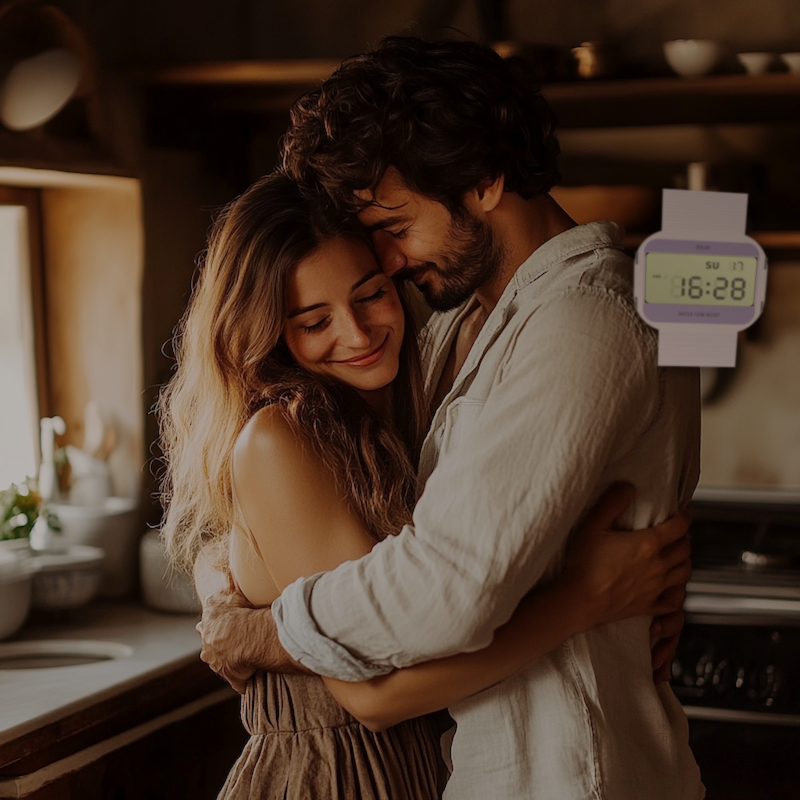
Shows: 16:28
